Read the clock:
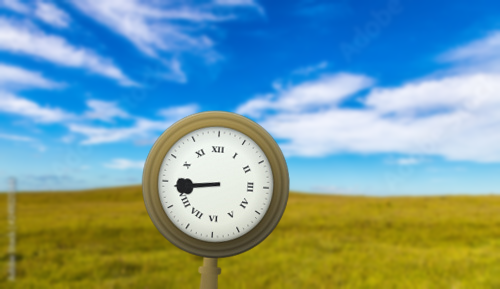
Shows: 8:44
